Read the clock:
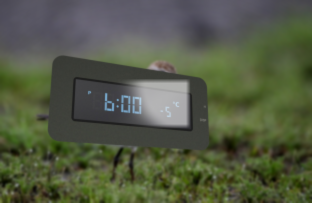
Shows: 6:00
